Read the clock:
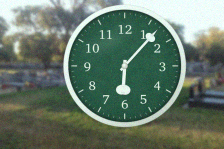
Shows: 6:07
